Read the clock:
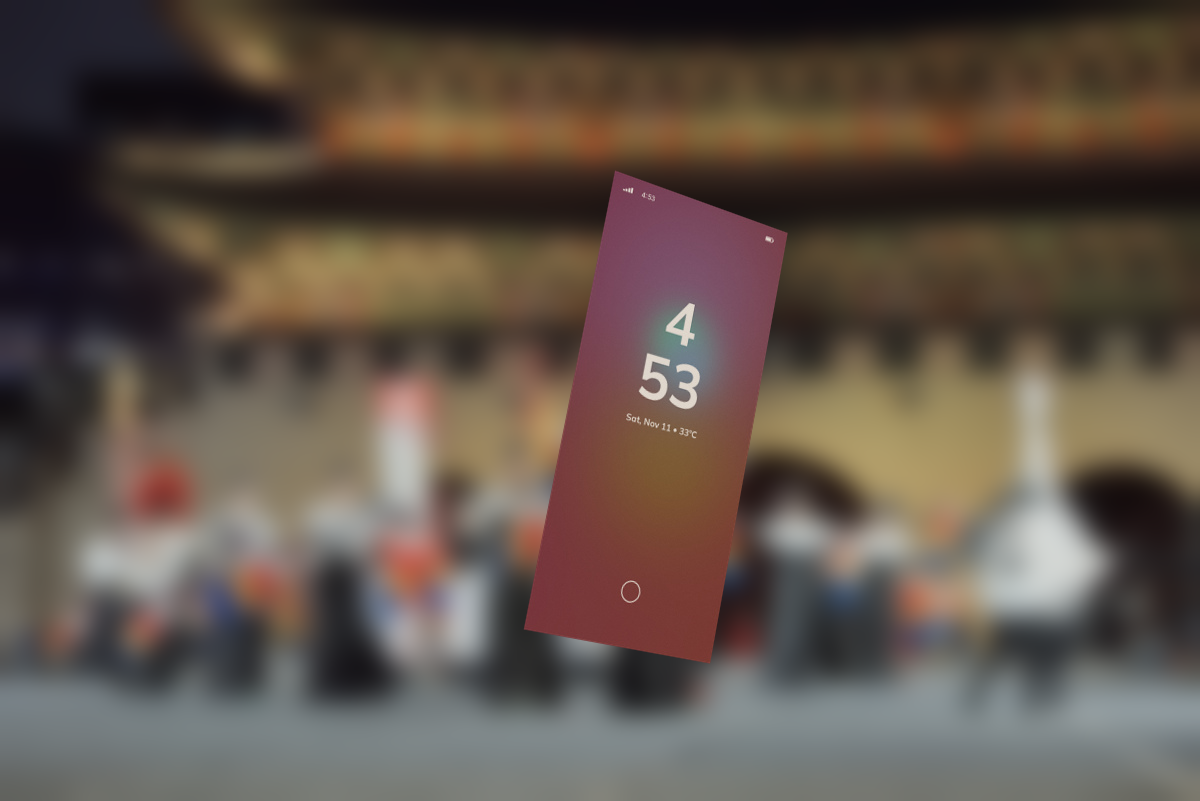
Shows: 4:53
